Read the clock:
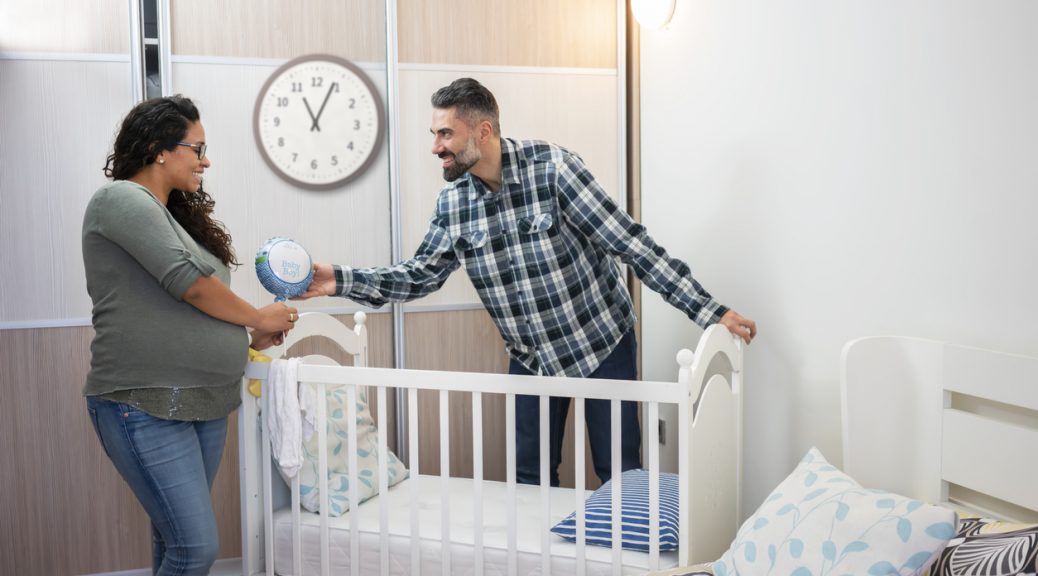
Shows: 11:04
